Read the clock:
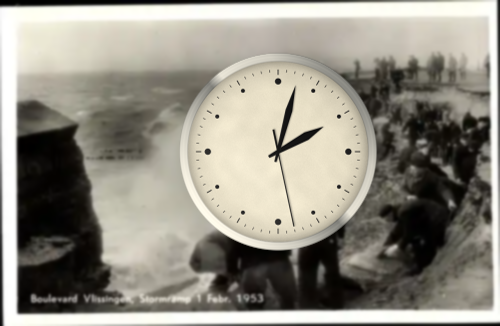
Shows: 2:02:28
